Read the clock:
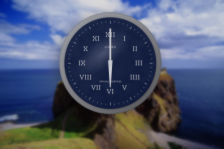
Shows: 6:00
